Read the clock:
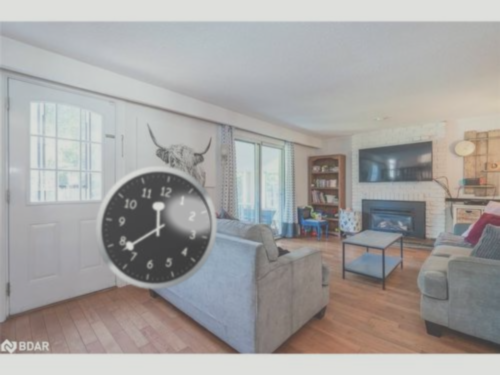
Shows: 11:38
